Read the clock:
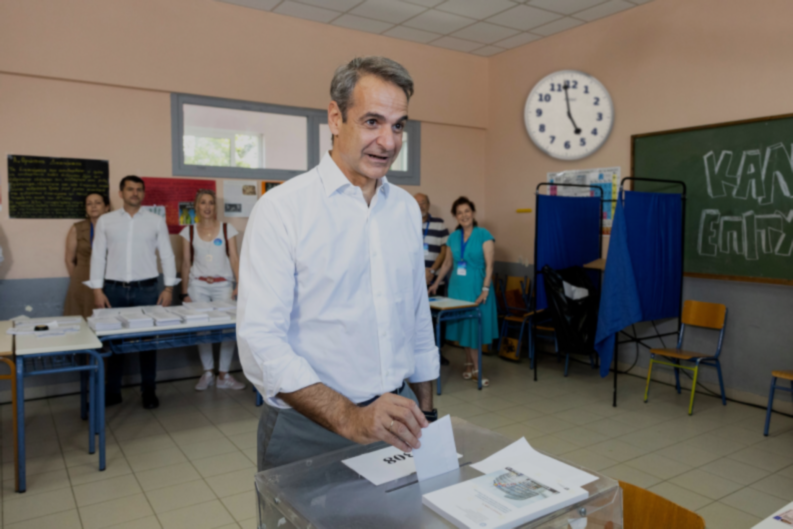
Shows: 4:58
